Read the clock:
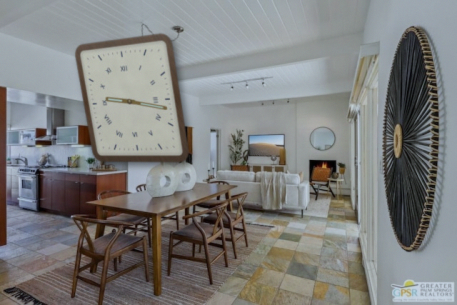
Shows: 9:17
